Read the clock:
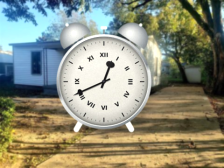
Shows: 12:41
